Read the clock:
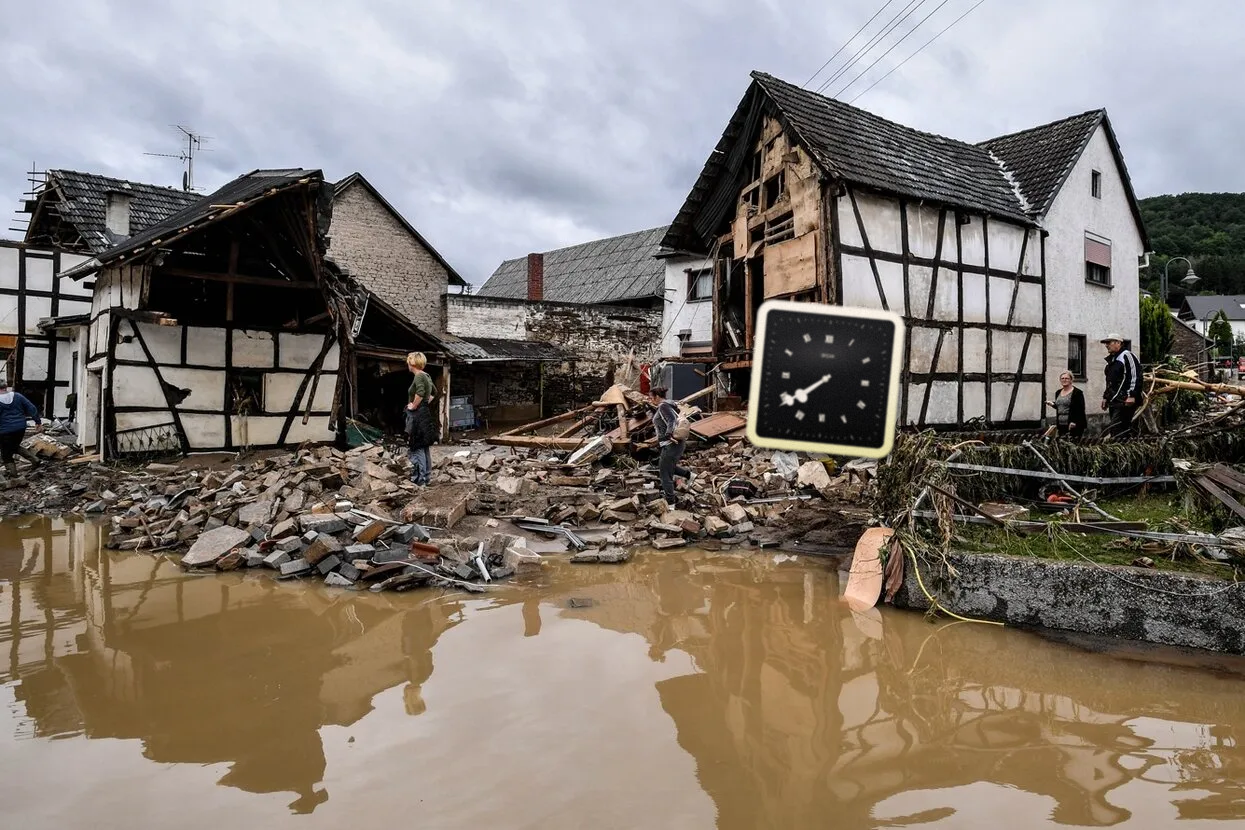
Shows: 7:39
